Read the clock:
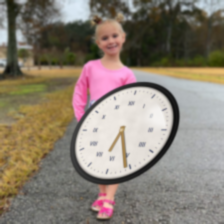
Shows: 6:26
